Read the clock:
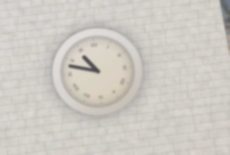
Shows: 10:48
